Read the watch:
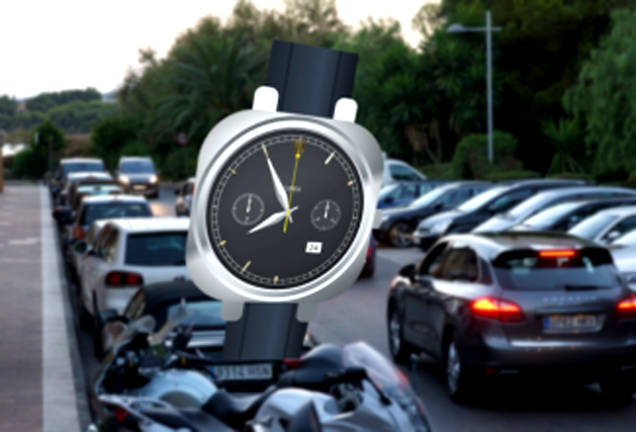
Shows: 7:55
